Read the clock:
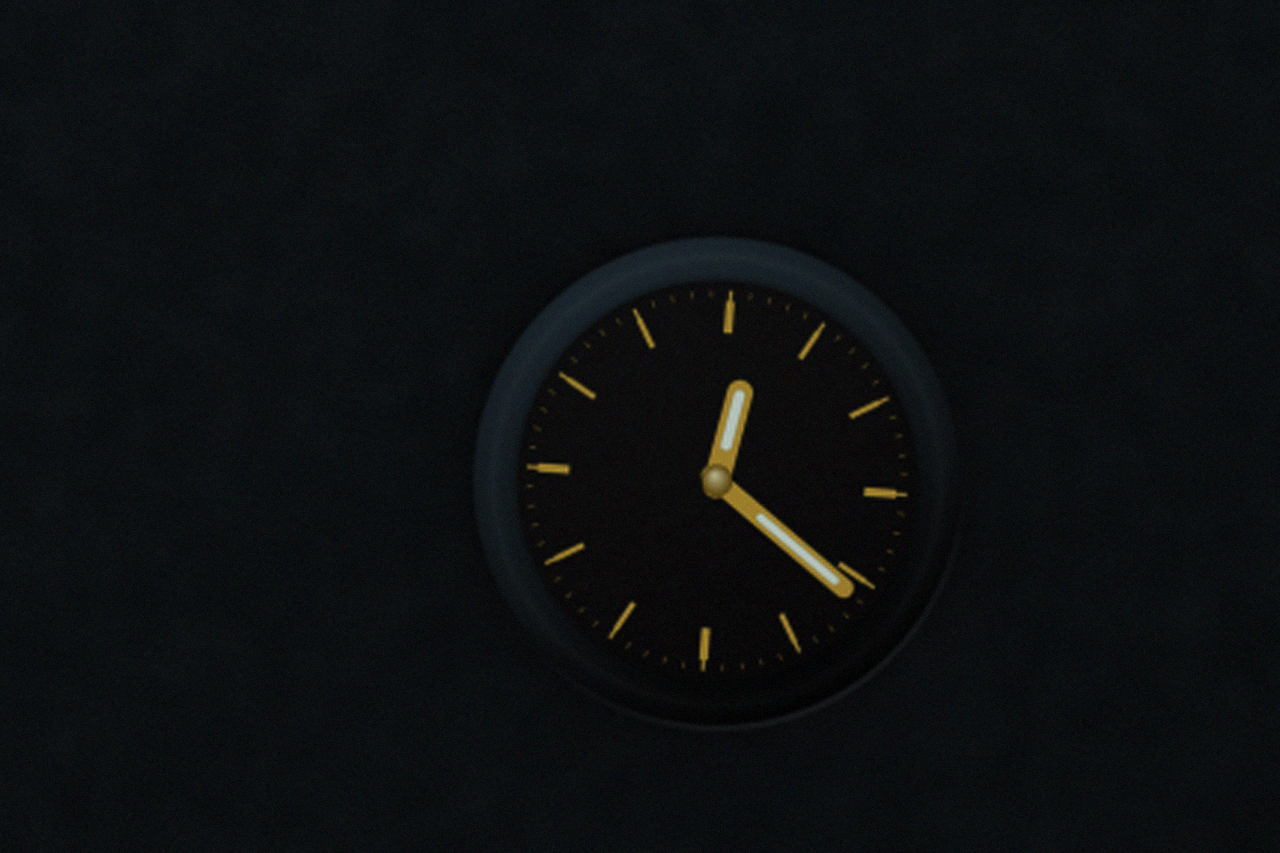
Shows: 12:21
